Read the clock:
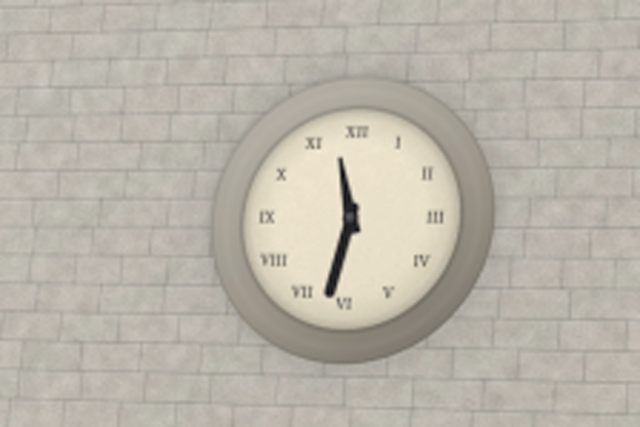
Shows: 11:32
